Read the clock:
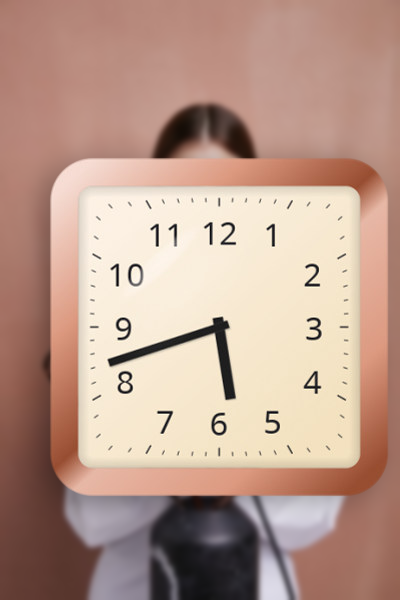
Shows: 5:42
